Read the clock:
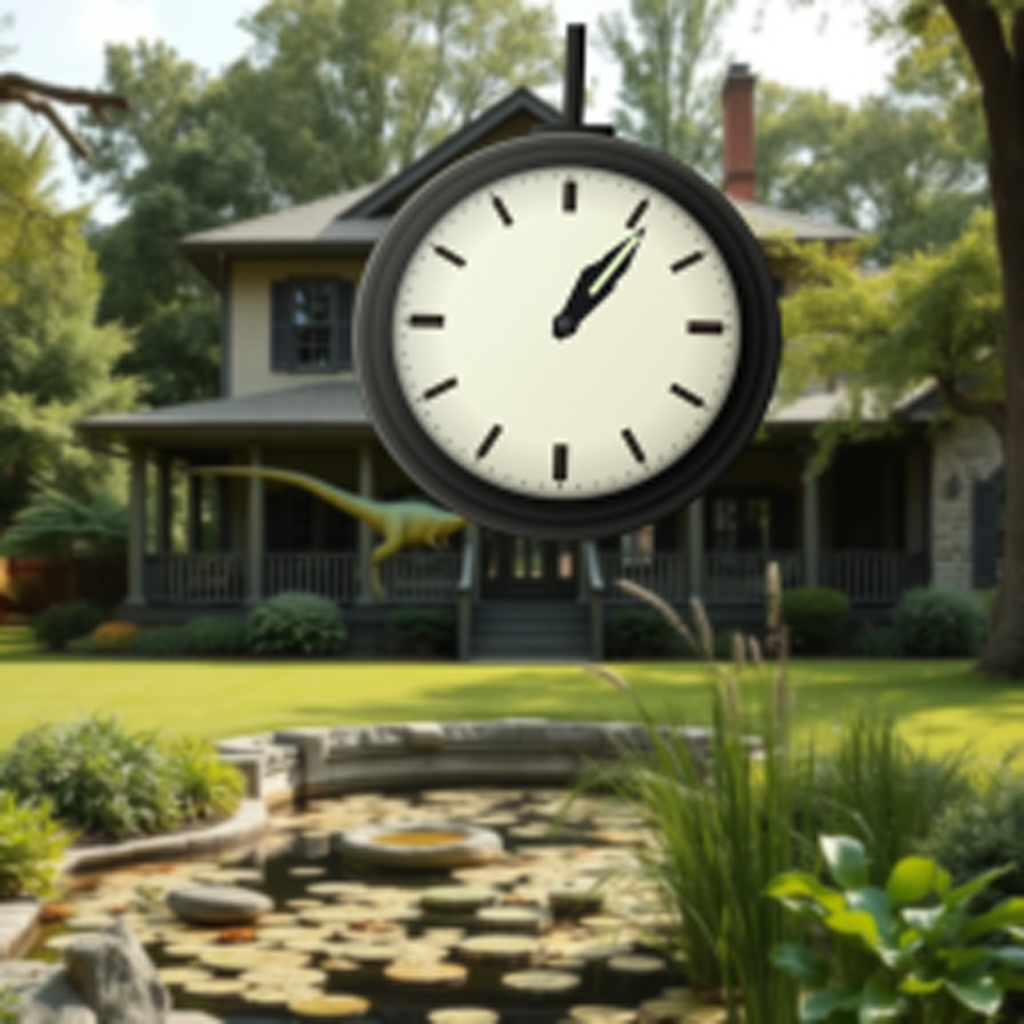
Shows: 1:06
